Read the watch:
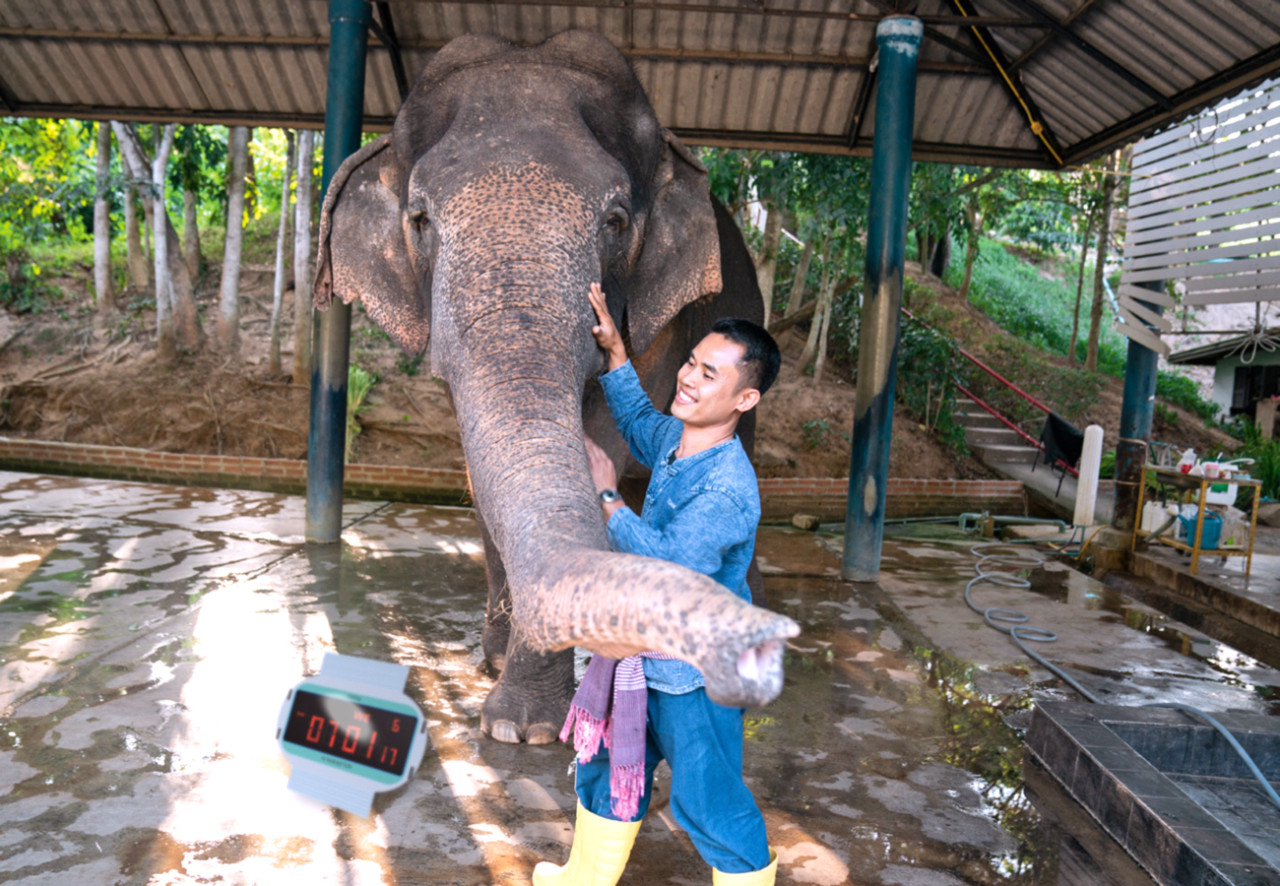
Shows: 7:01:17
